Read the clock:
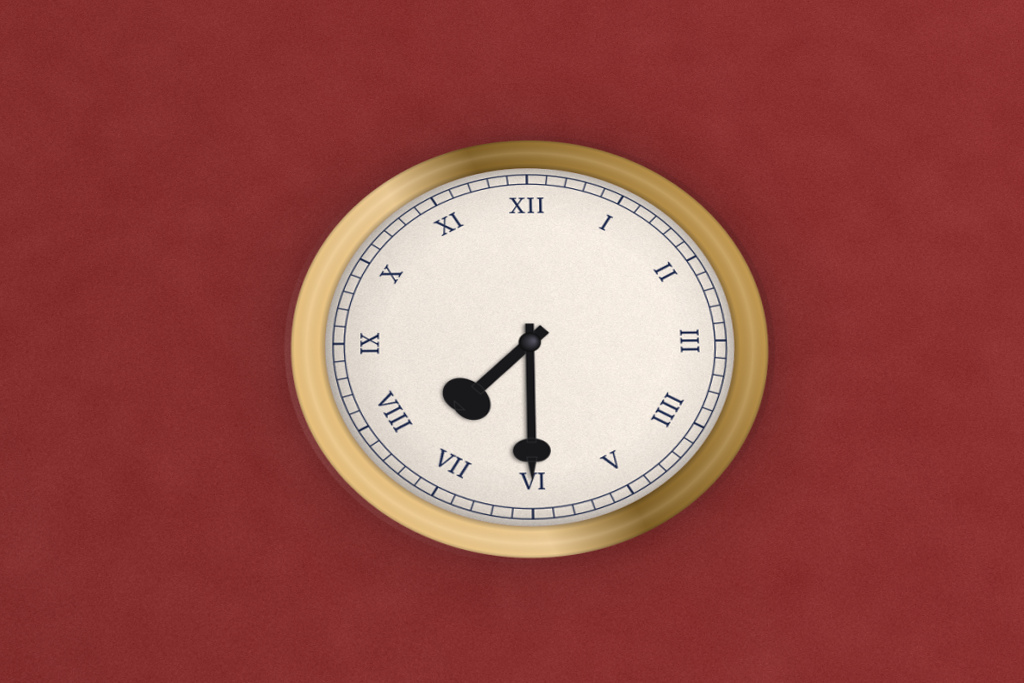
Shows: 7:30
